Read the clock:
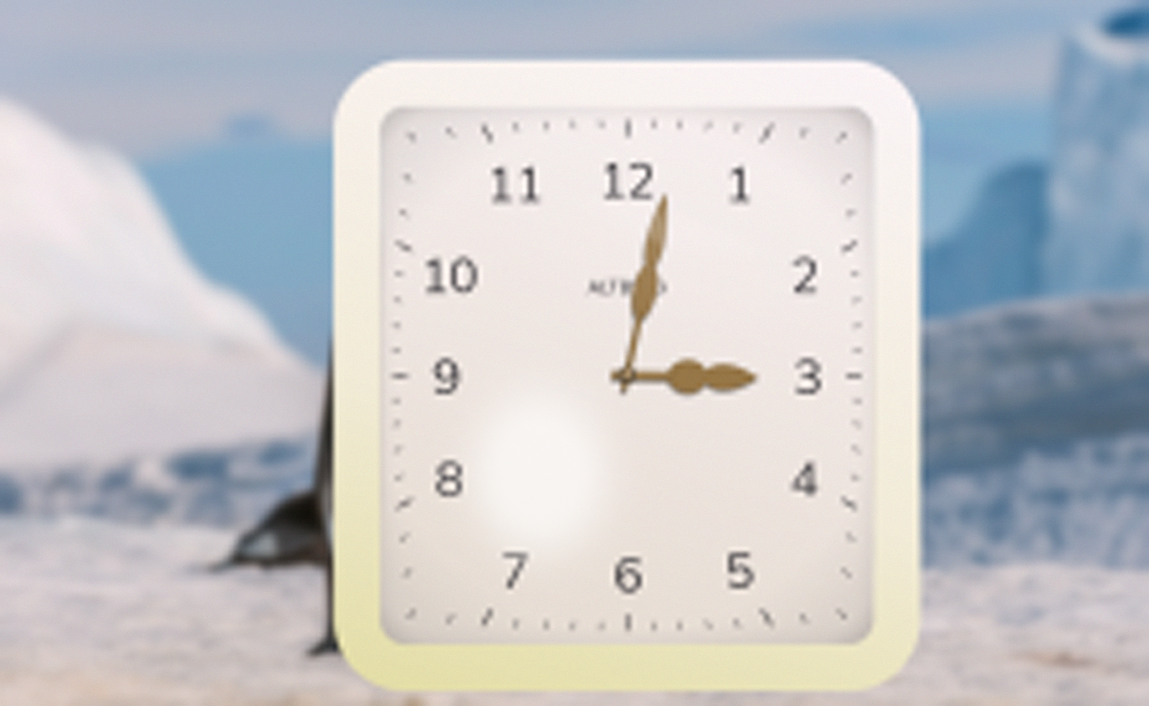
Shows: 3:02
